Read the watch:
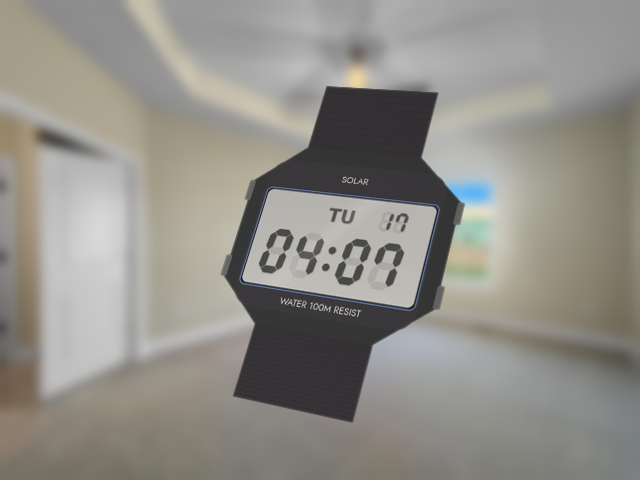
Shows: 4:07
